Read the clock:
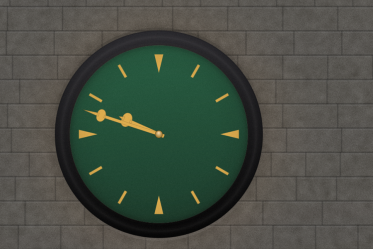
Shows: 9:48
